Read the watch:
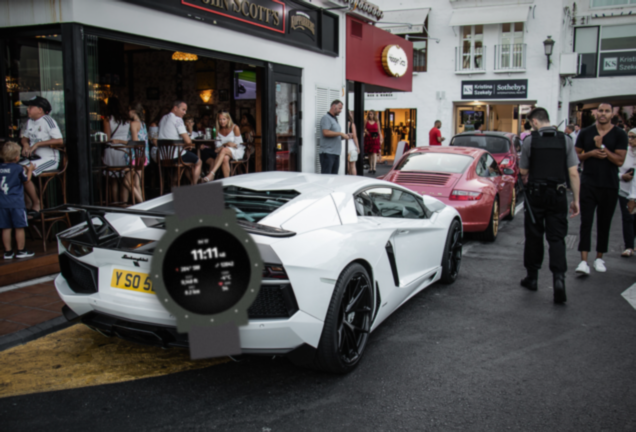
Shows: 11:11
